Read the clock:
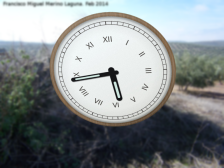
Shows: 5:44
